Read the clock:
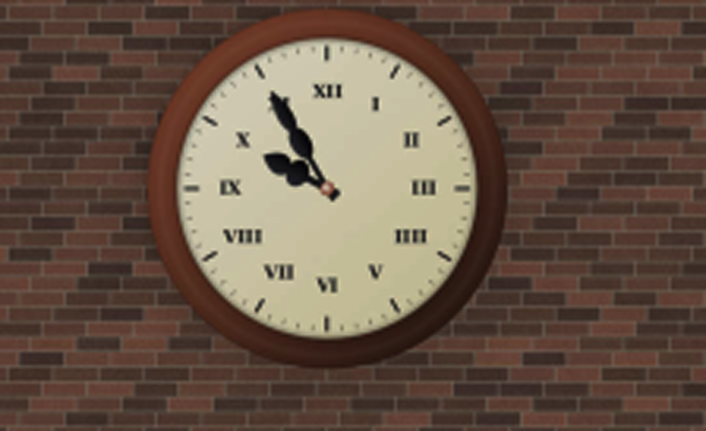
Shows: 9:55
